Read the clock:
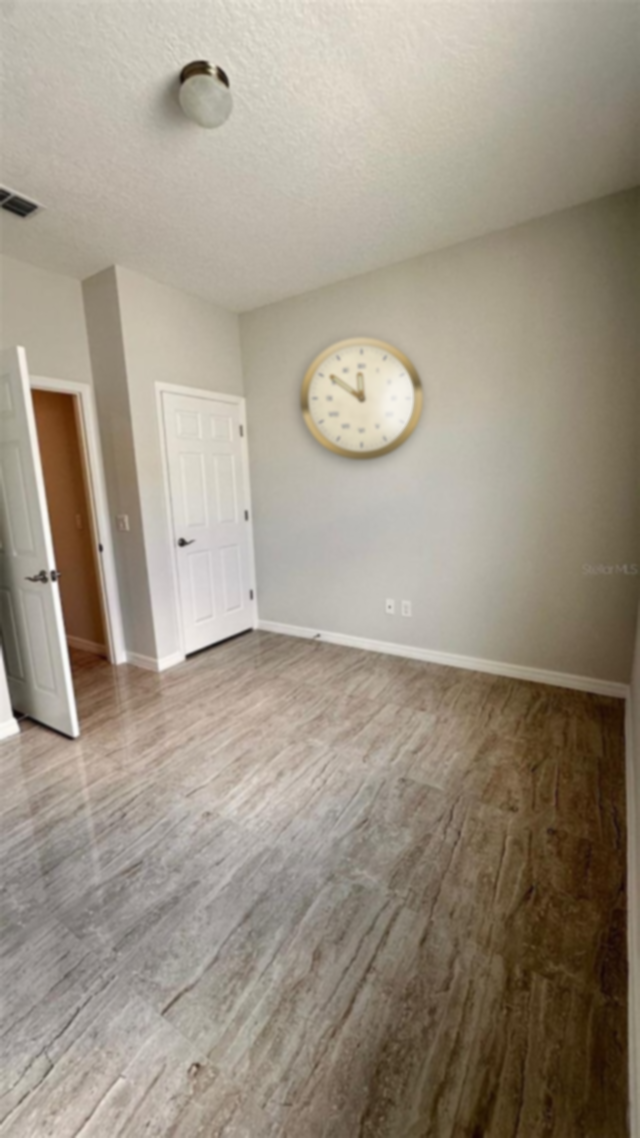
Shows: 11:51
